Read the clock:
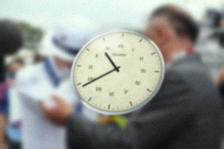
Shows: 10:39
